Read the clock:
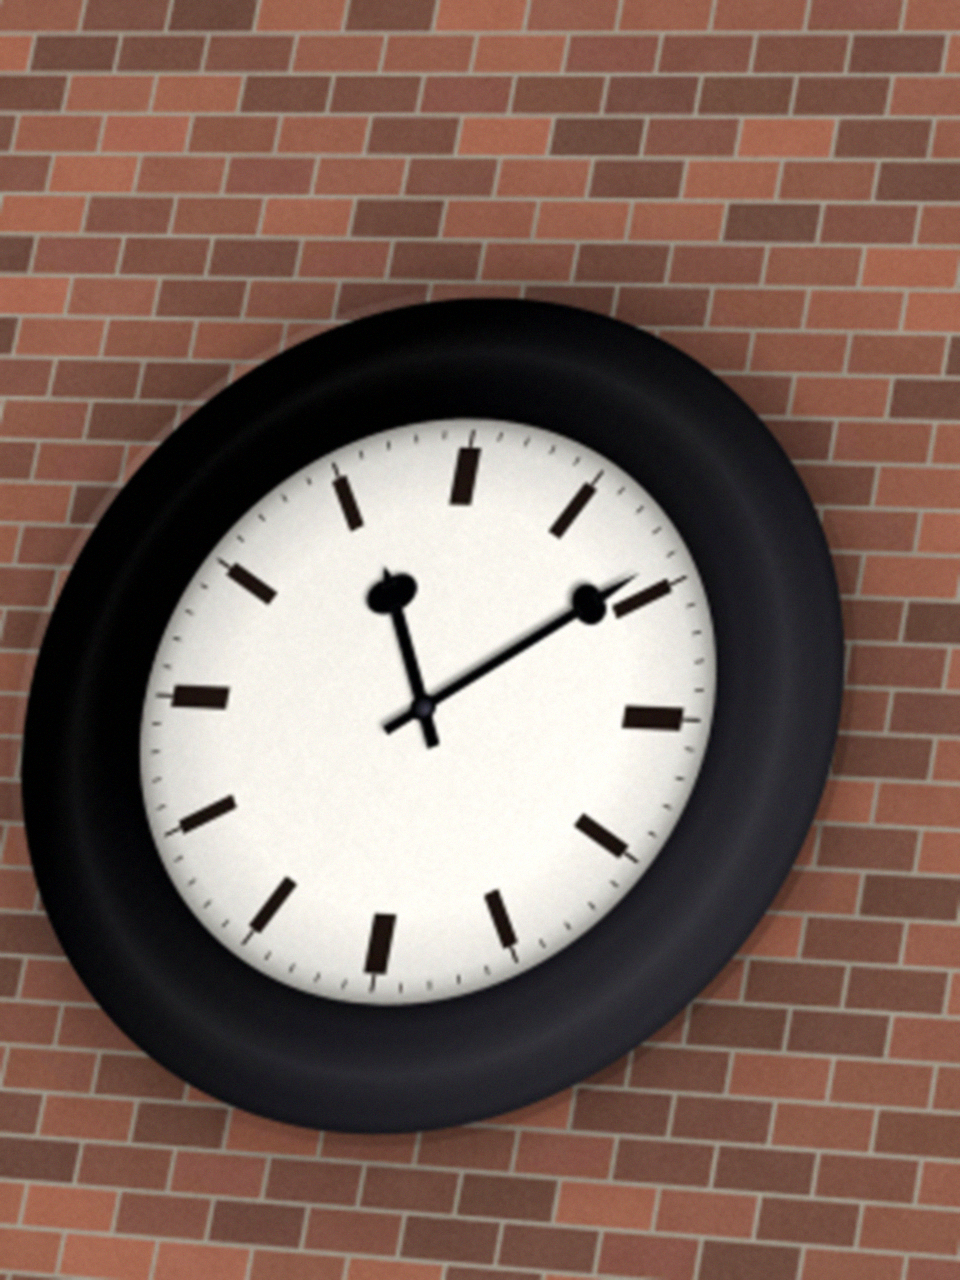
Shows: 11:09
